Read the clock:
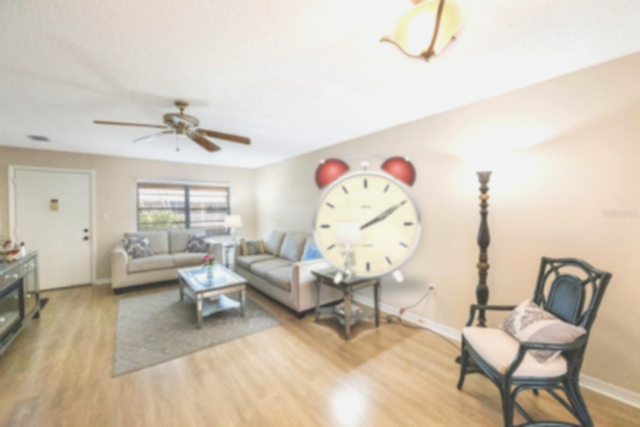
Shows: 2:10
